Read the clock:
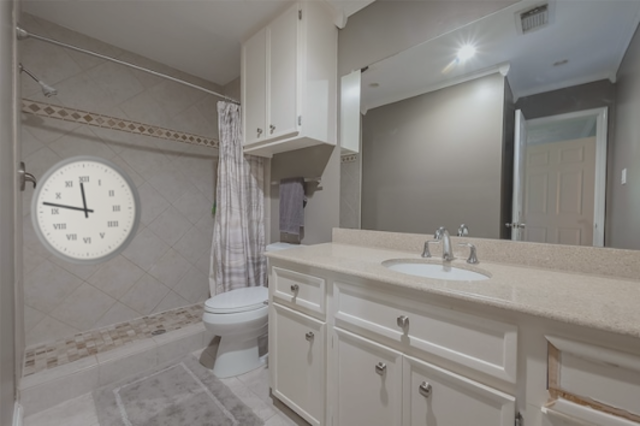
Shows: 11:47
